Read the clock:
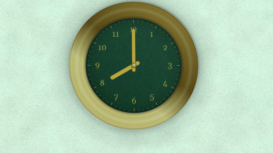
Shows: 8:00
